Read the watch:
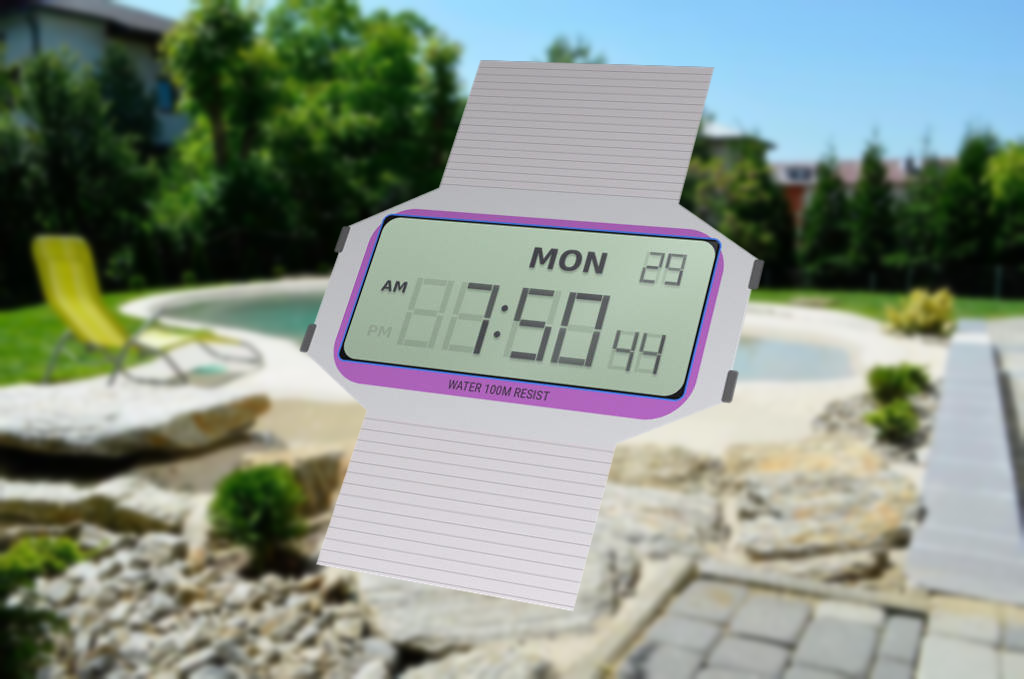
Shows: 7:50:44
